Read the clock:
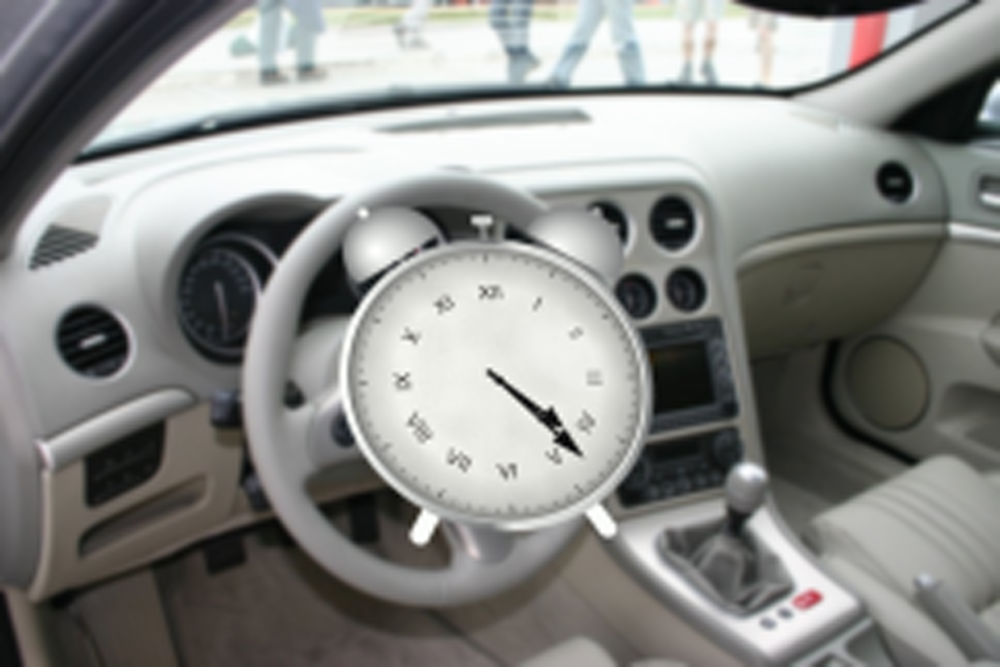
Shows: 4:23
